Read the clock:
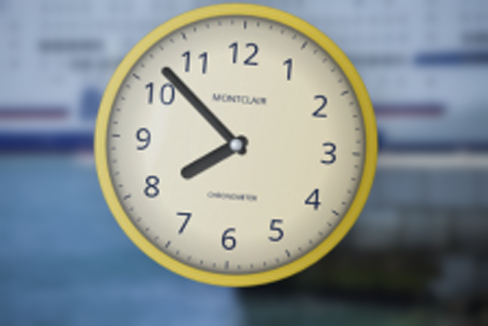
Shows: 7:52
